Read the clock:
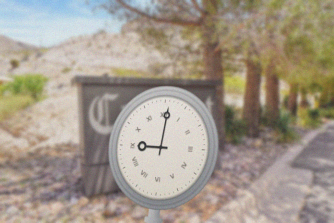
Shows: 9:01
